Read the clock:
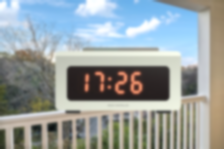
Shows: 17:26
